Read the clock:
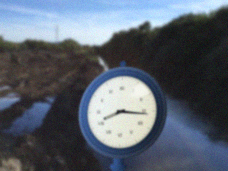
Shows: 8:16
